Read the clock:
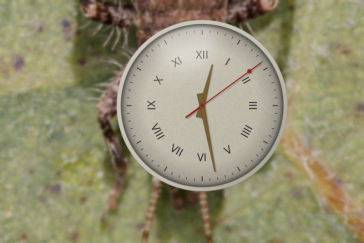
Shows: 12:28:09
